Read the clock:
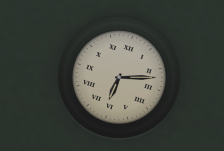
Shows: 6:12
